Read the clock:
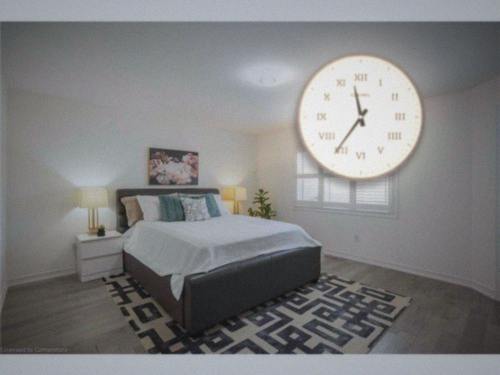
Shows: 11:36
